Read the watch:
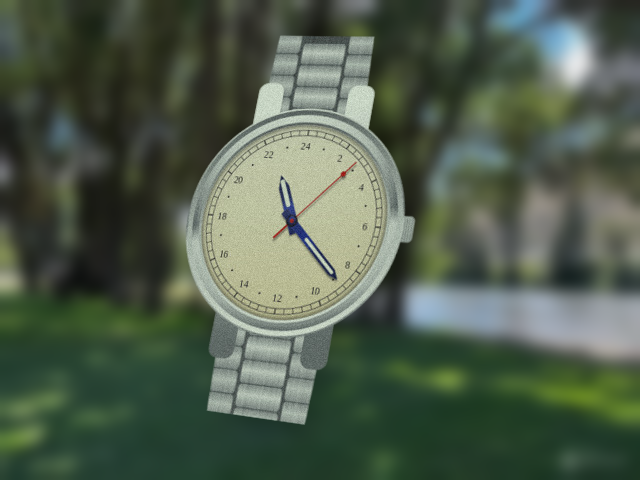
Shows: 22:22:07
